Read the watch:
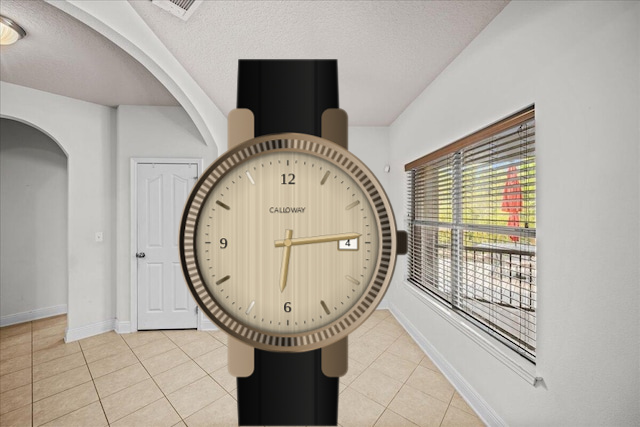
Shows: 6:14
